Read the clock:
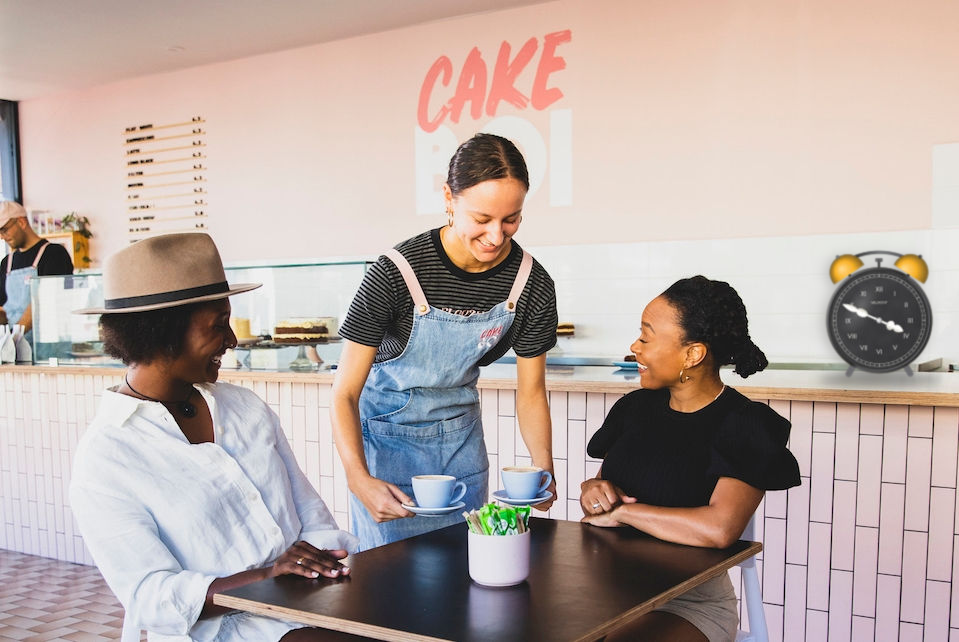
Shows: 3:49
